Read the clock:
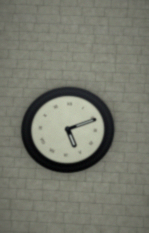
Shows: 5:11
